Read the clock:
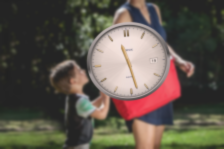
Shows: 11:28
